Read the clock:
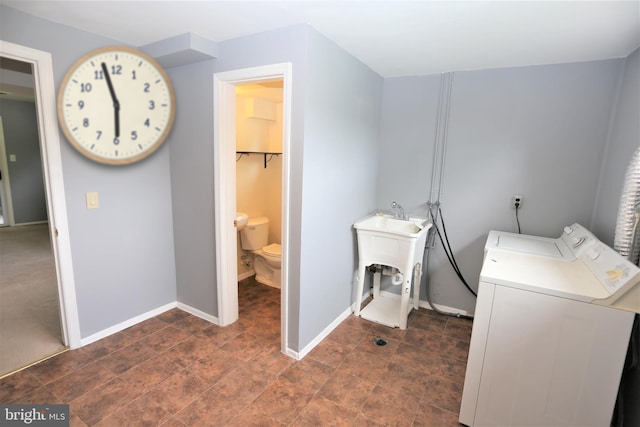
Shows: 5:57
